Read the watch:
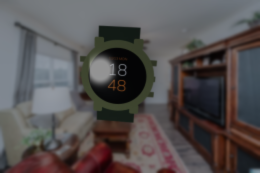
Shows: 18:48
